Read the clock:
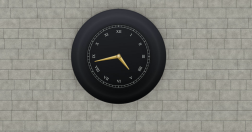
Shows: 4:43
